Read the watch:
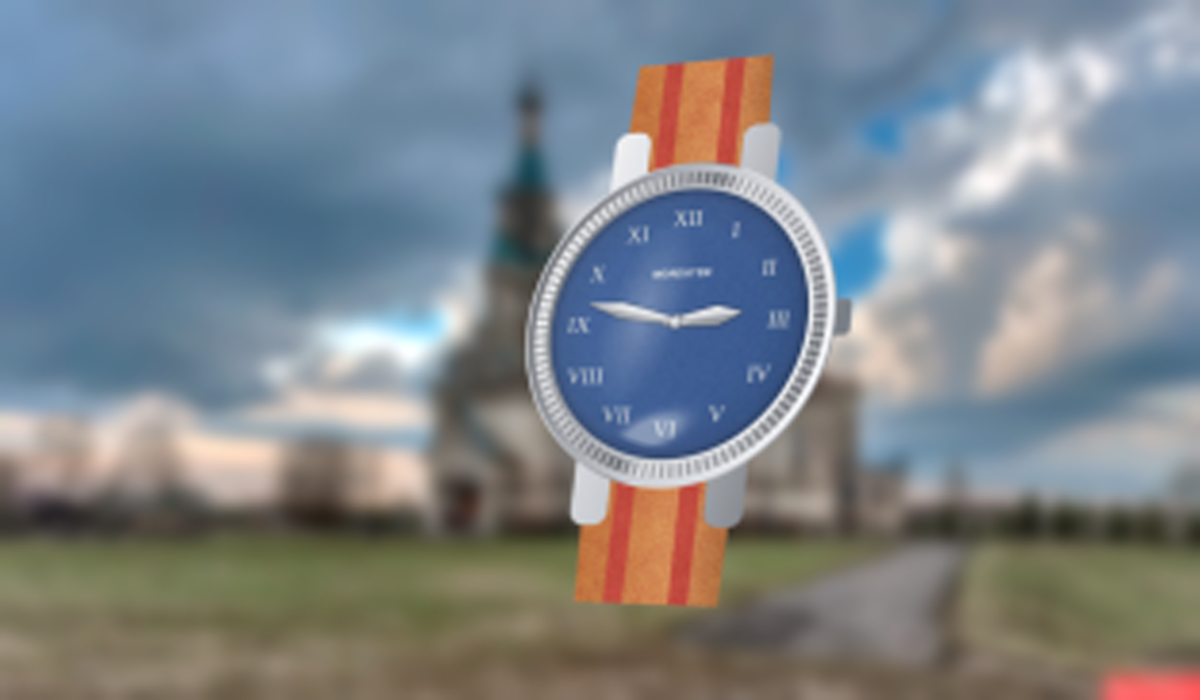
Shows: 2:47
